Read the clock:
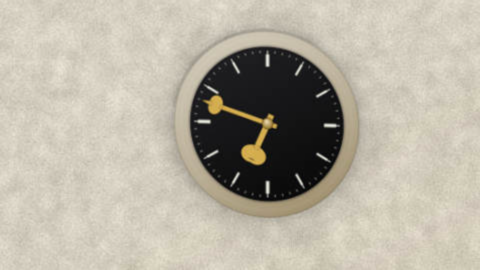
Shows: 6:48
